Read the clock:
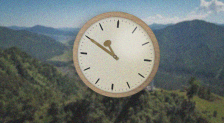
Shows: 10:50
